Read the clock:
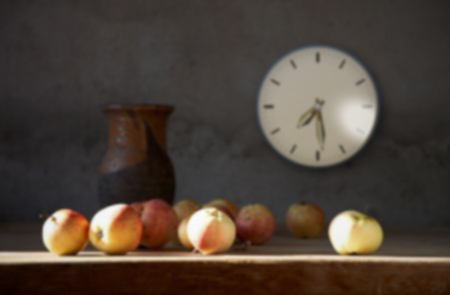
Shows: 7:29
